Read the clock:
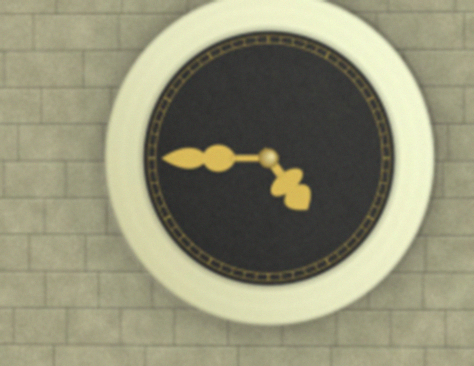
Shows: 4:45
